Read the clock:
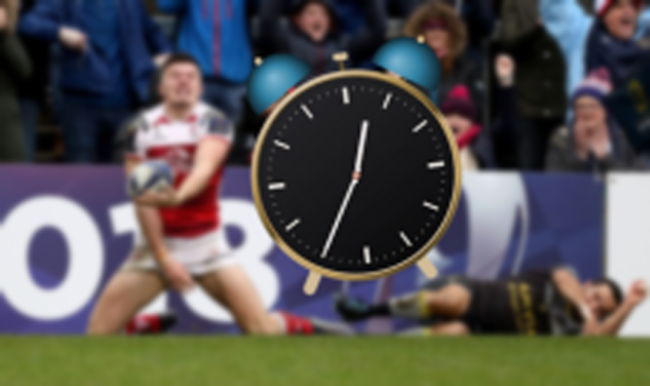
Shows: 12:35
